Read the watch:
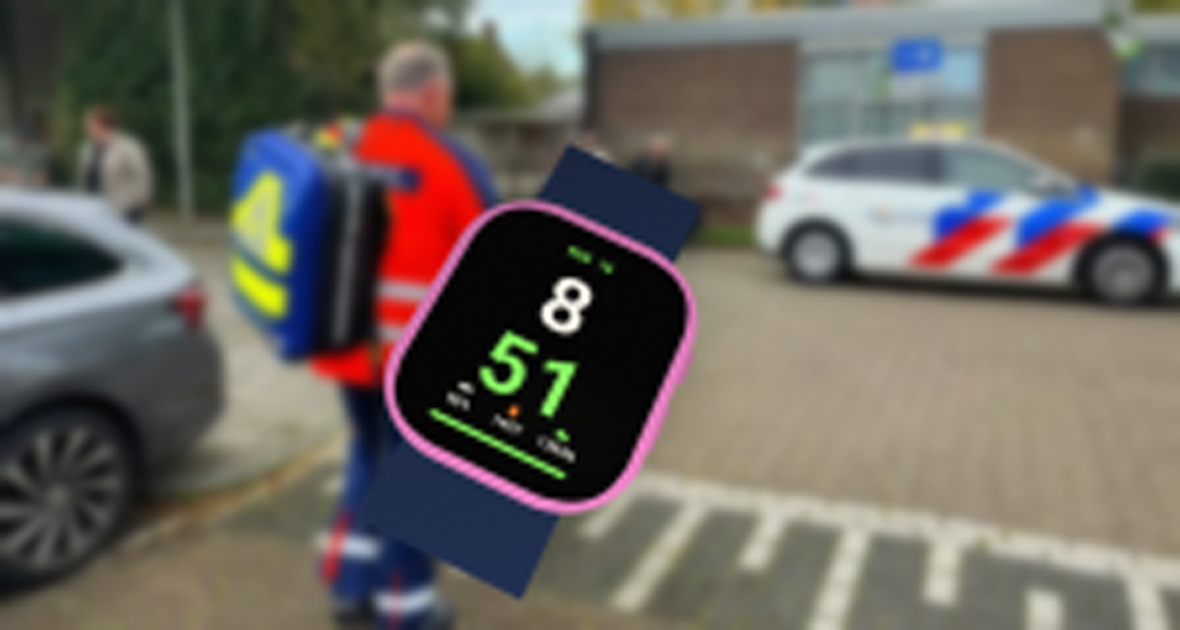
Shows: 8:51
